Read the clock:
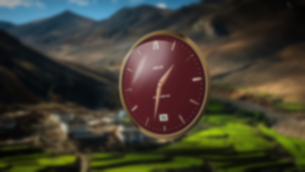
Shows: 1:33
